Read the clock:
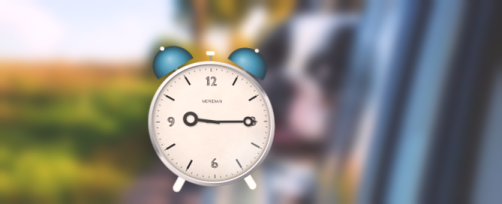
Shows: 9:15
